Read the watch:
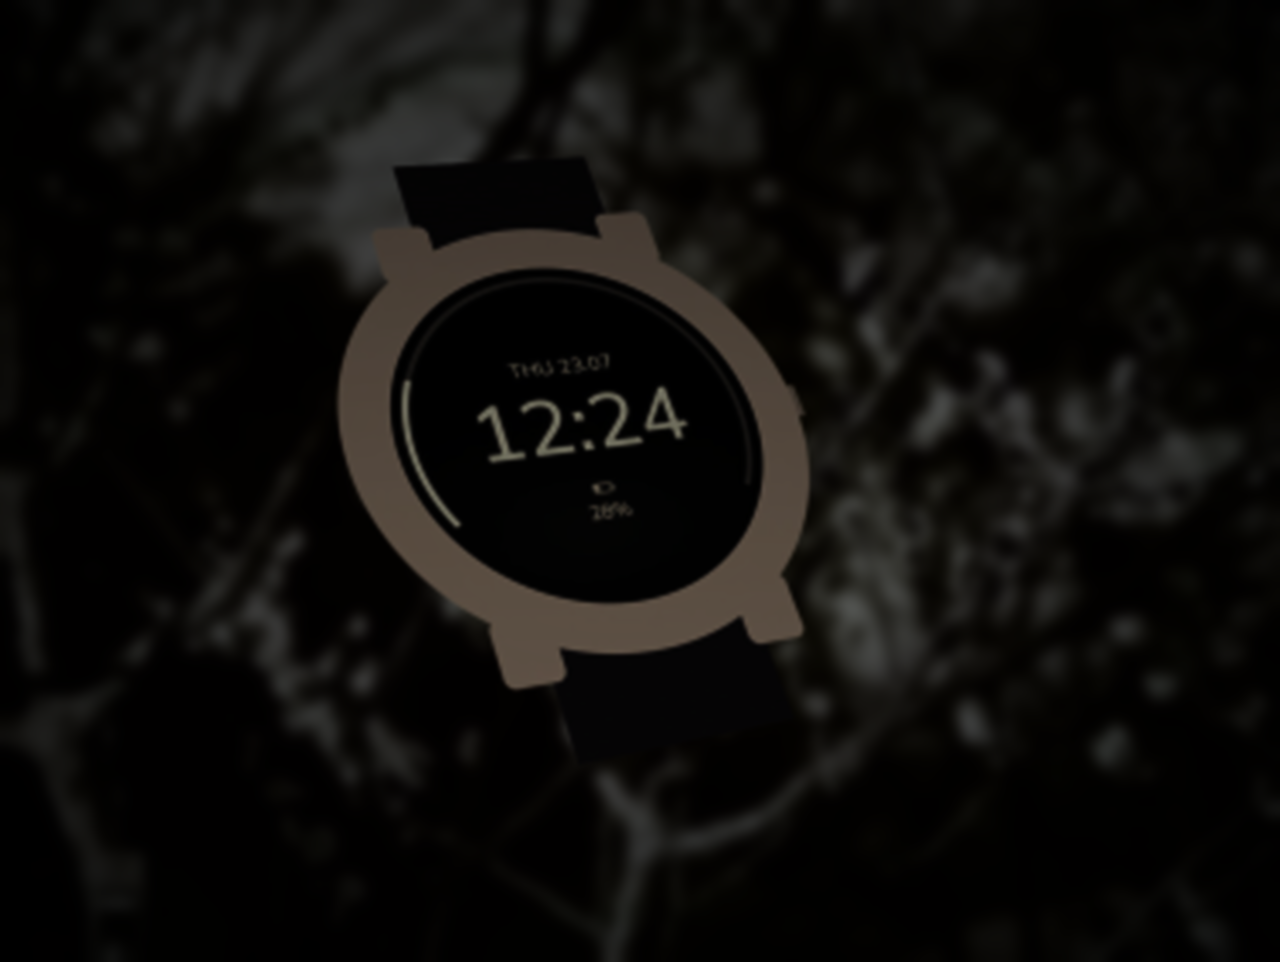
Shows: 12:24
